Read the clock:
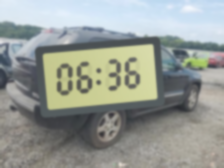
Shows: 6:36
